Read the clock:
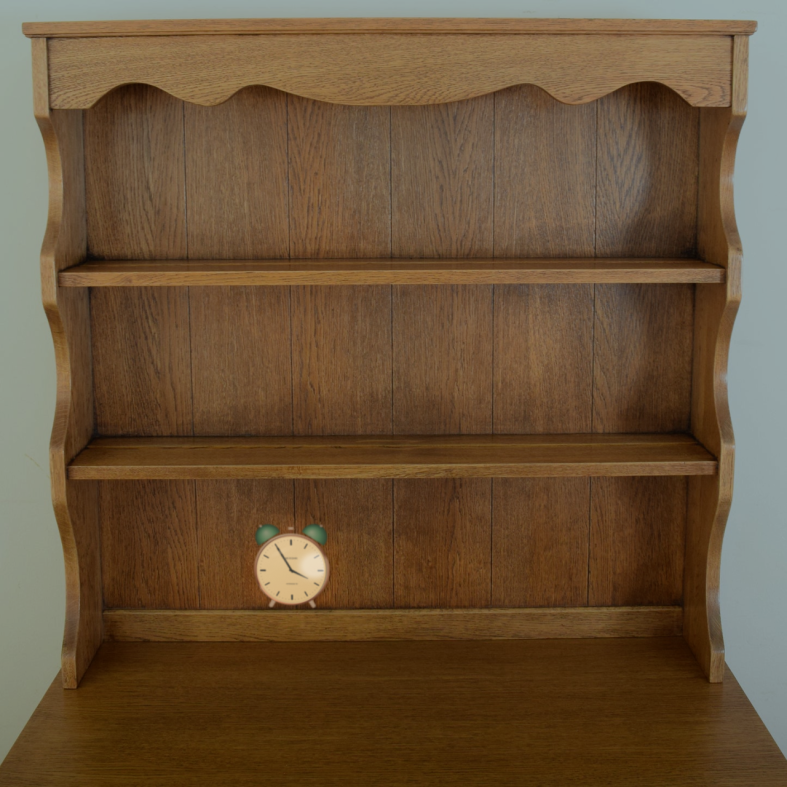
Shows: 3:55
